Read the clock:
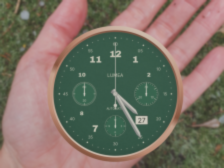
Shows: 4:25
